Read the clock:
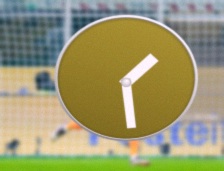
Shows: 1:29
